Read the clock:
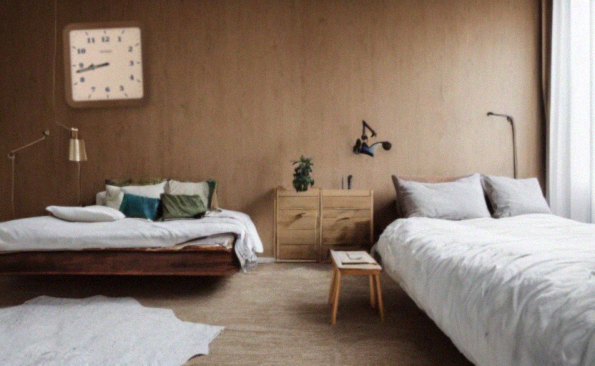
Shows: 8:43
